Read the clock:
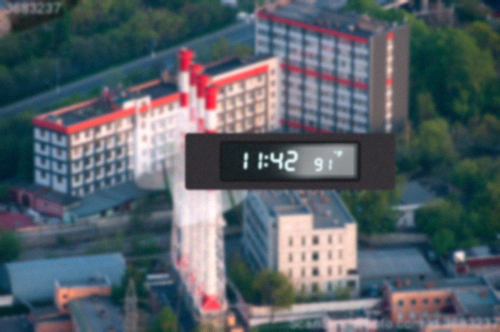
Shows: 11:42
